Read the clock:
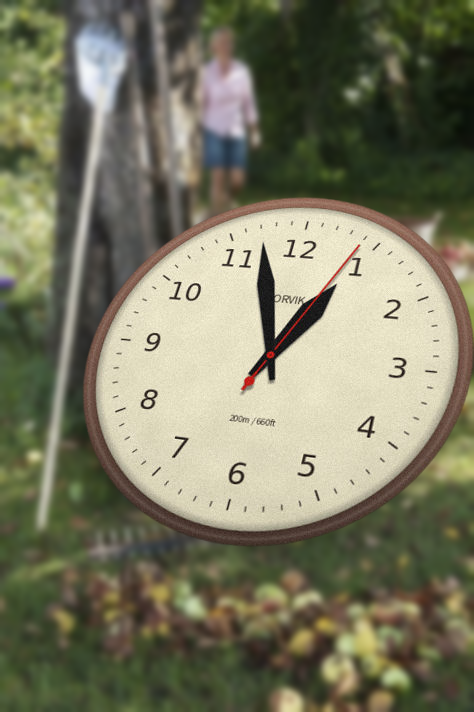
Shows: 12:57:04
